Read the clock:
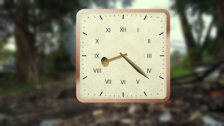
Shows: 8:22
